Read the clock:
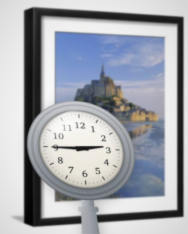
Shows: 2:45
